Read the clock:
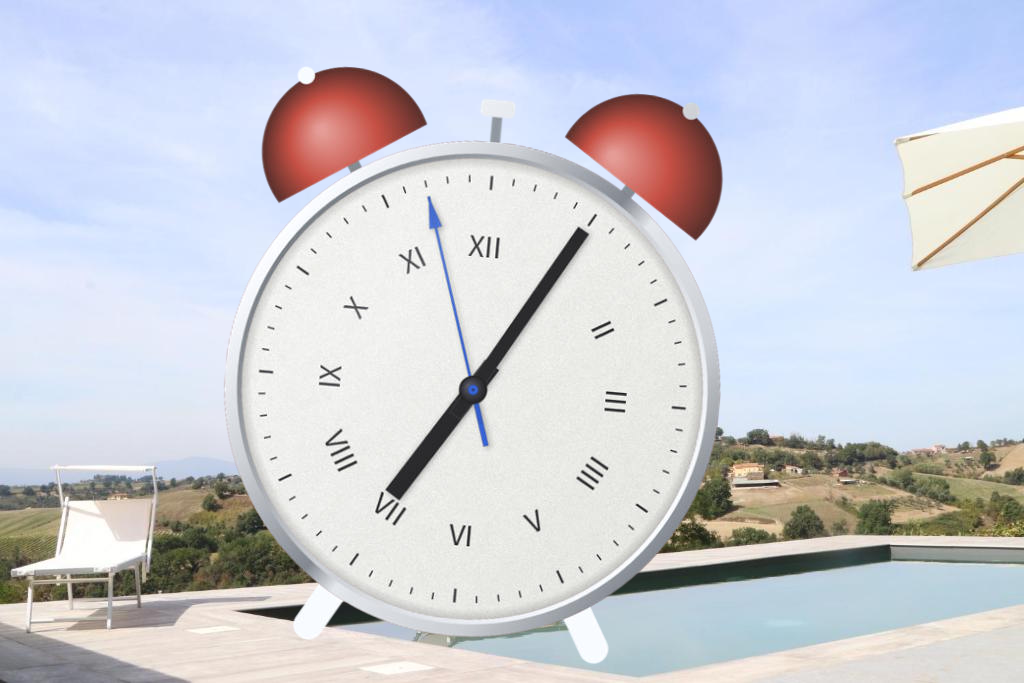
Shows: 7:04:57
